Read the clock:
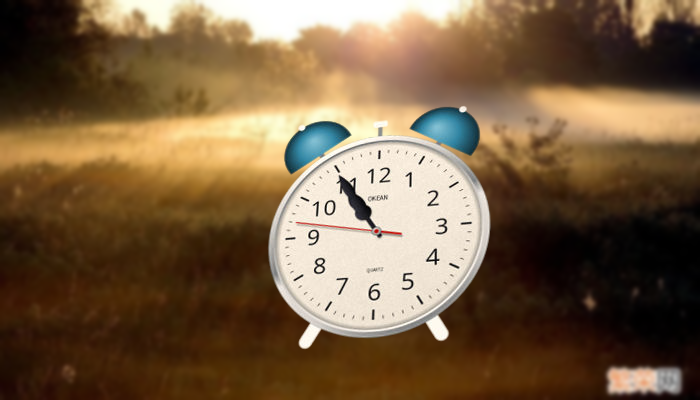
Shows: 10:54:47
